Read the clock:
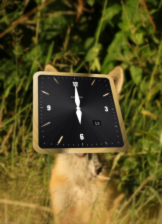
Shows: 6:00
